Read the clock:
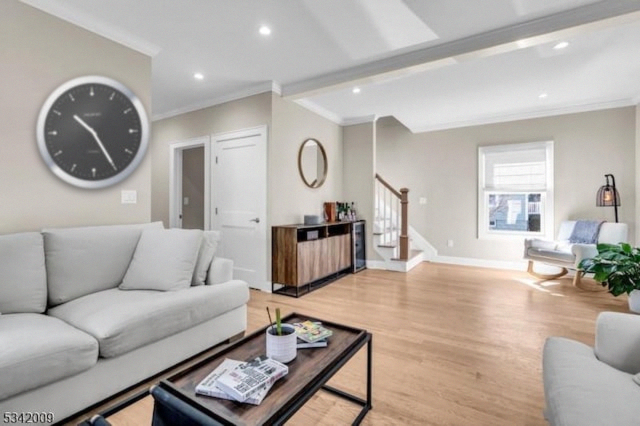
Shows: 10:25
